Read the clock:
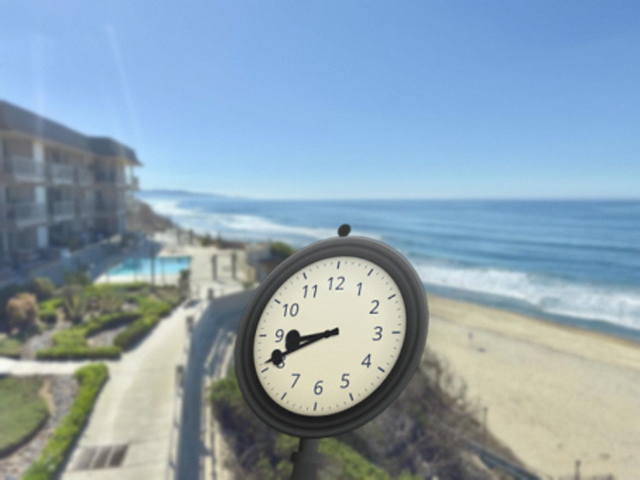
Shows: 8:41
